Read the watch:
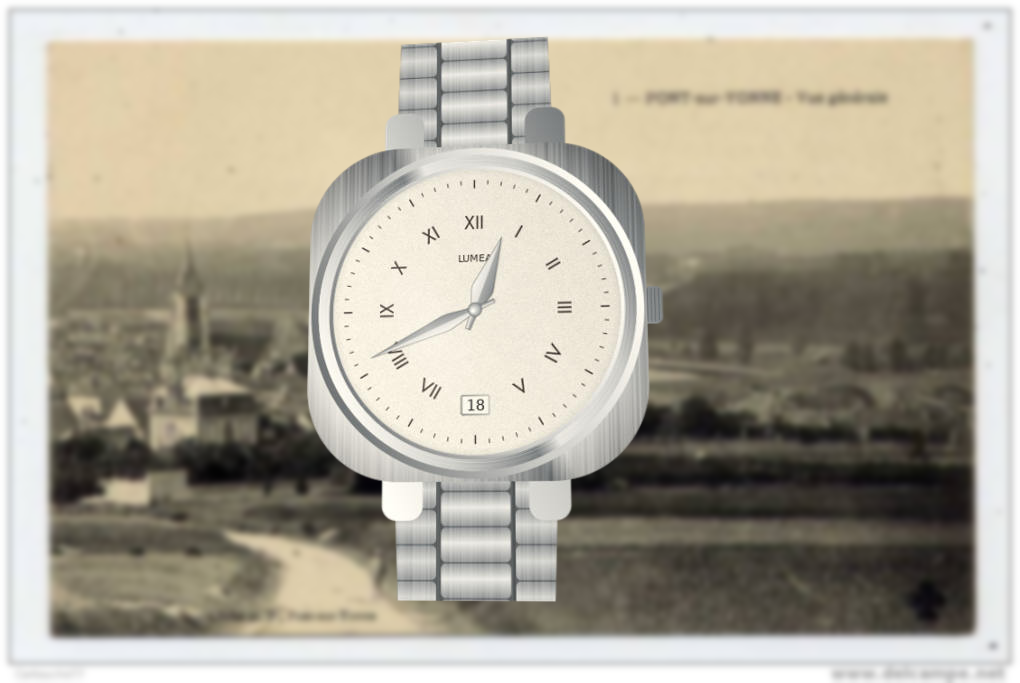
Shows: 12:41
